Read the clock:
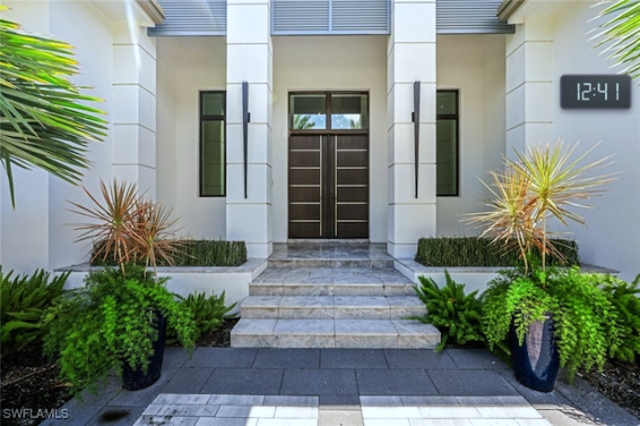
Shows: 12:41
